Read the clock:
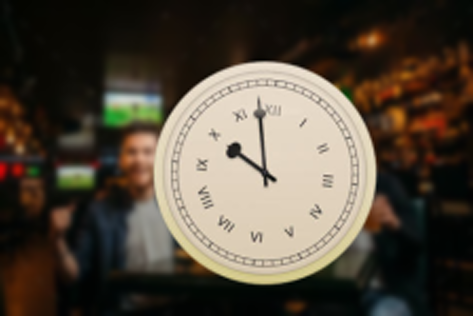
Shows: 9:58
